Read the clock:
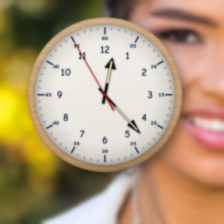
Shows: 12:22:55
